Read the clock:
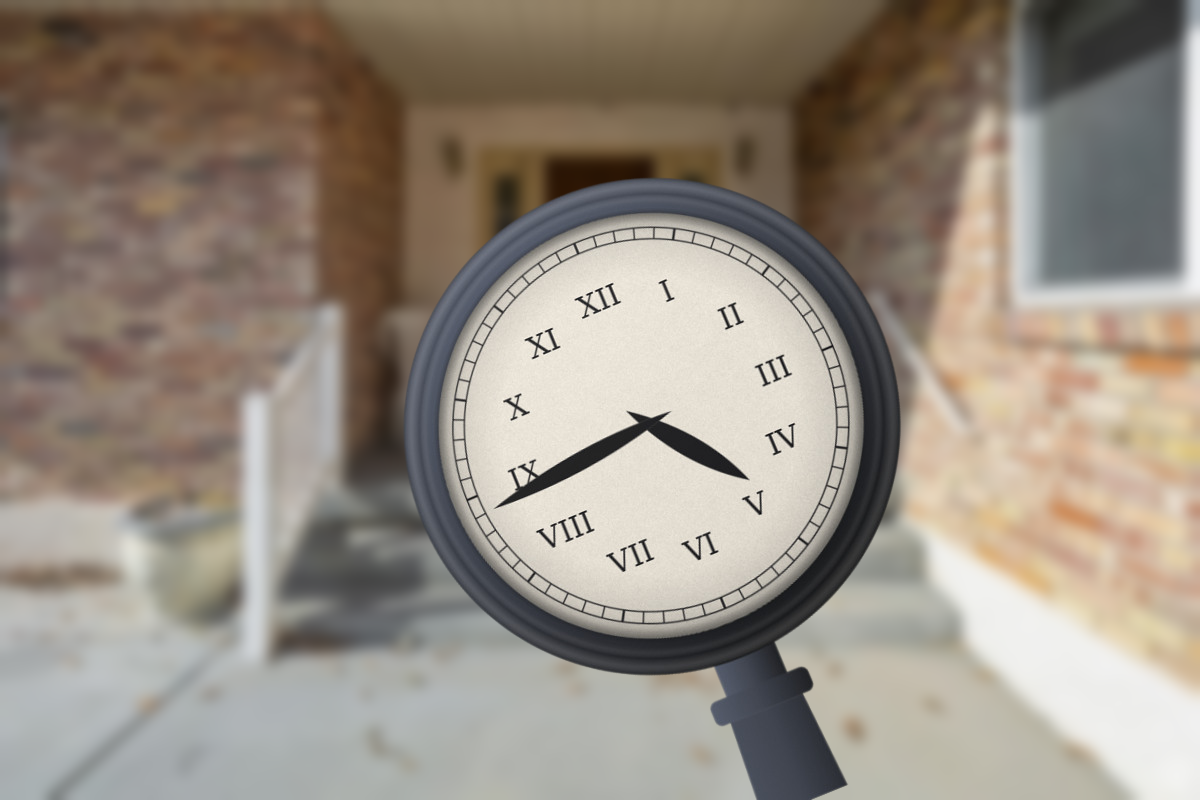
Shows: 4:44
